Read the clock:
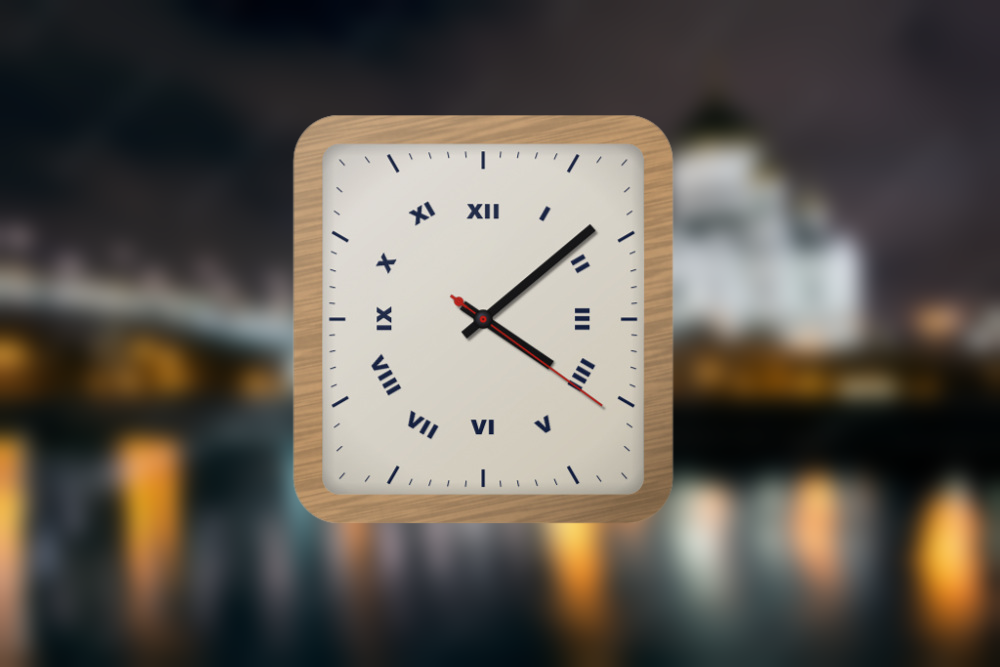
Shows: 4:08:21
